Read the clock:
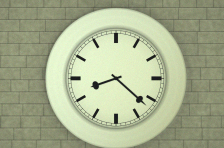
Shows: 8:22
